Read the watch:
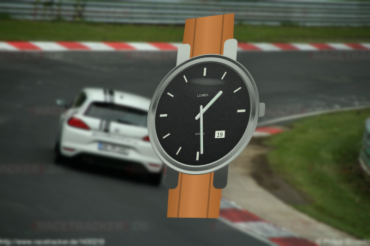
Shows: 1:29
